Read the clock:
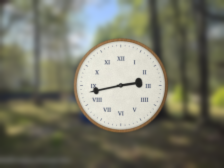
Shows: 2:43
